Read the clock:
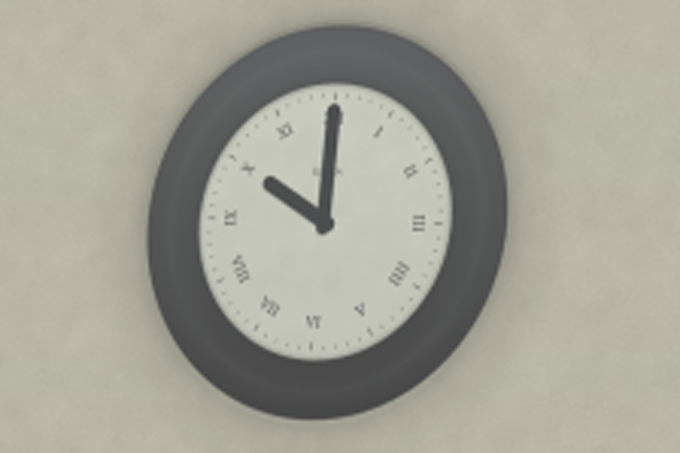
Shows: 10:00
